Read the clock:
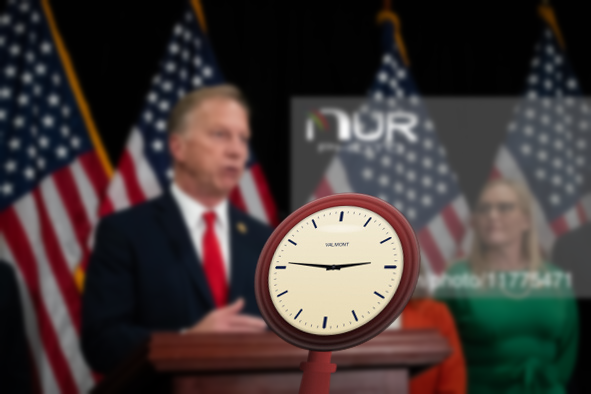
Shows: 2:46
